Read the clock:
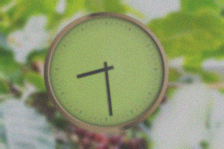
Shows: 8:29
